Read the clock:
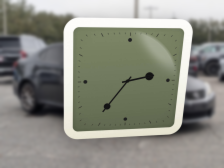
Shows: 2:36
